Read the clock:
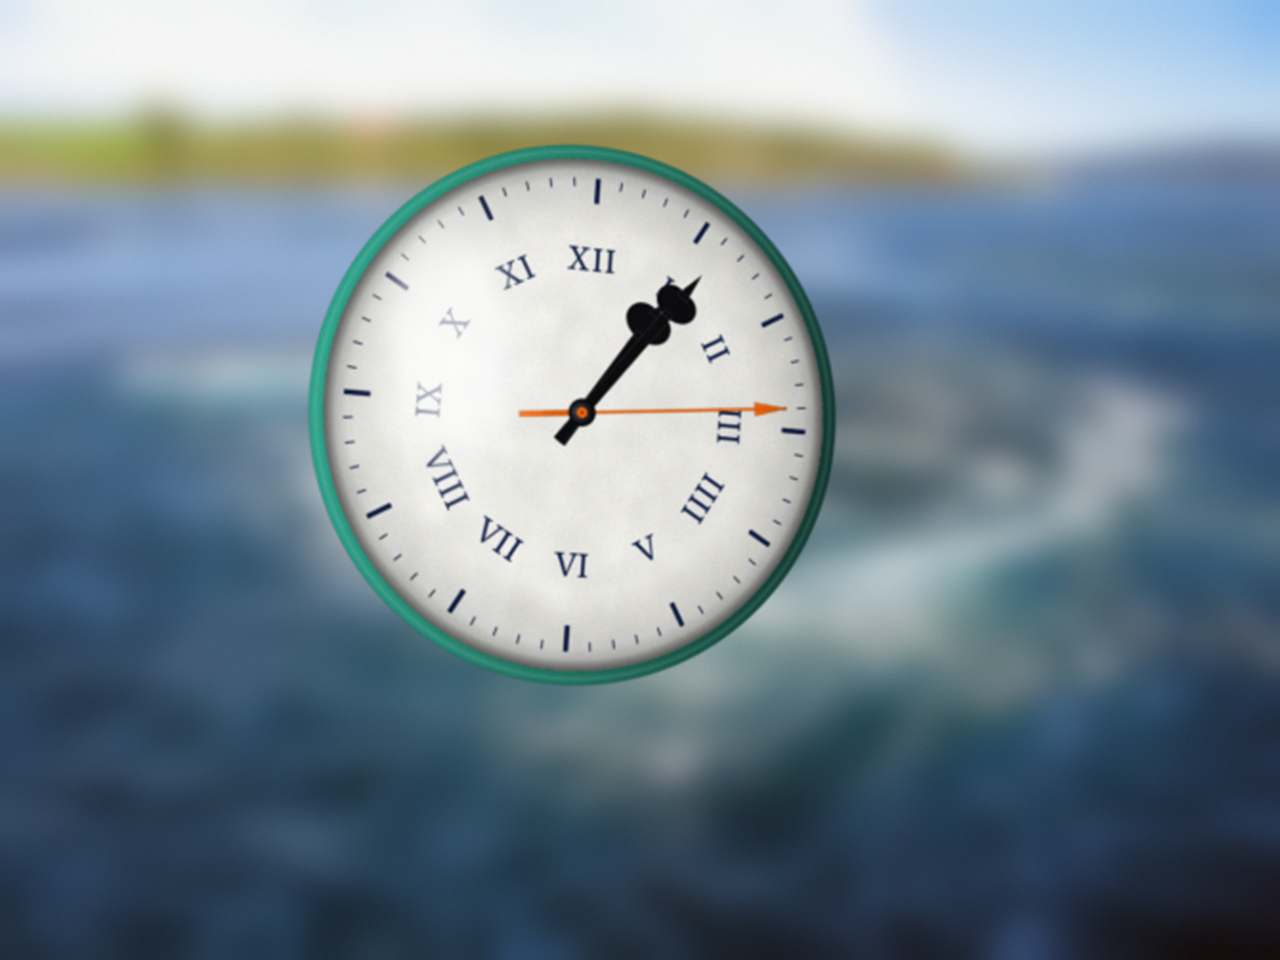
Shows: 1:06:14
